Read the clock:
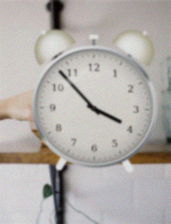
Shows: 3:53
